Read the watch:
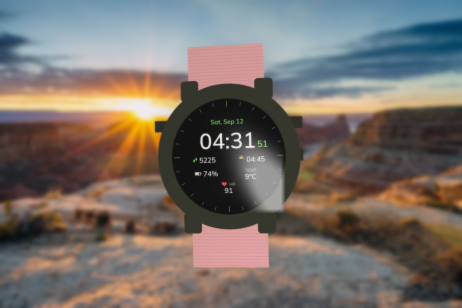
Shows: 4:31:51
